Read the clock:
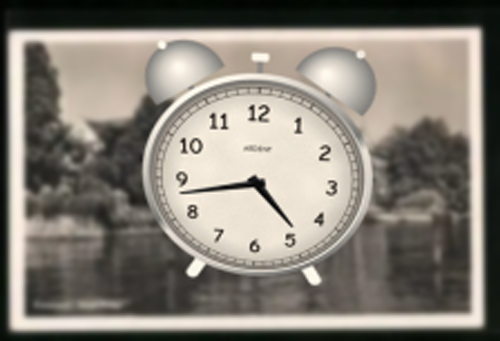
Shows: 4:43
